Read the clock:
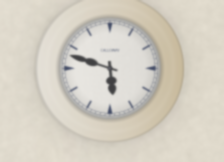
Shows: 5:48
